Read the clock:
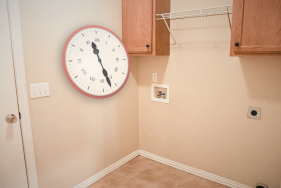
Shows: 11:27
